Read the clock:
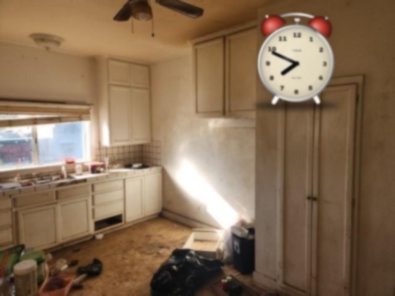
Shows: 7:49
